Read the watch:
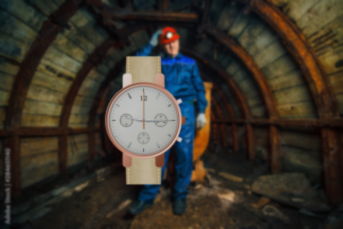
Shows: 9:15
